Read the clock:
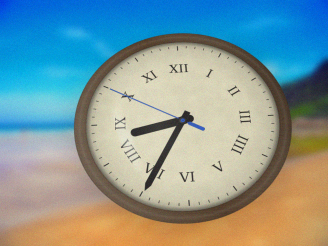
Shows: 8:34:50
